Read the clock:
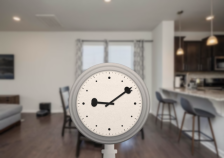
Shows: 9:09
